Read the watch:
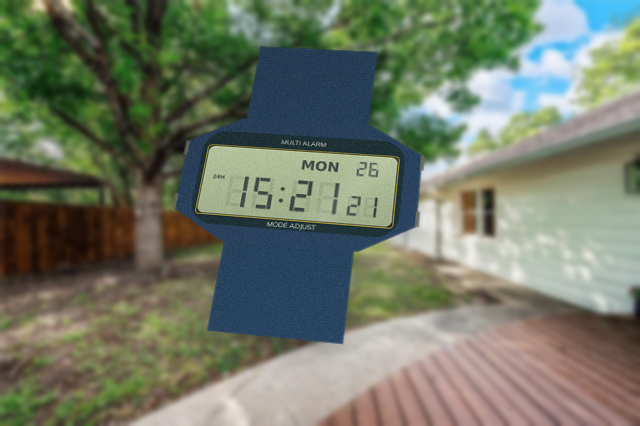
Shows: 15:21:21
